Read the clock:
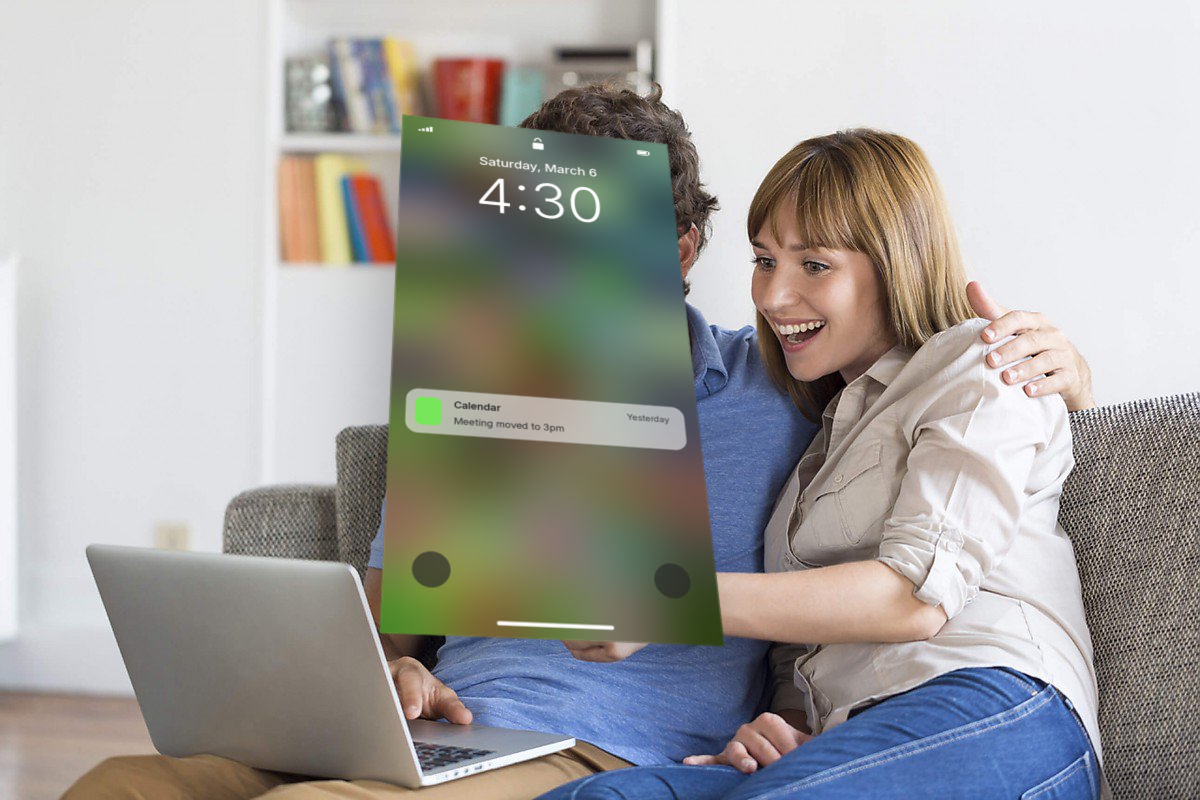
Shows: 4:30
